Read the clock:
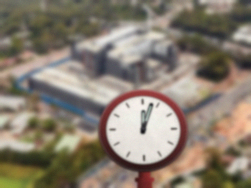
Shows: 12:03
